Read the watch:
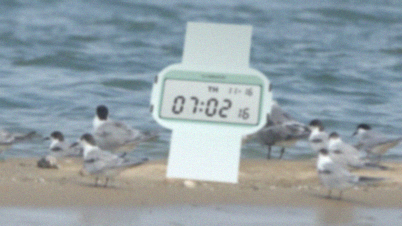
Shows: 7:02:16
